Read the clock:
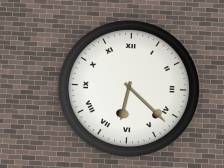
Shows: 6:22
